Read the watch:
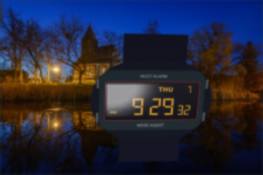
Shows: 9:29:32
